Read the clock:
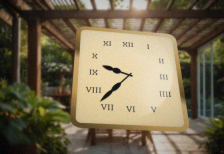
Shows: 9:37
